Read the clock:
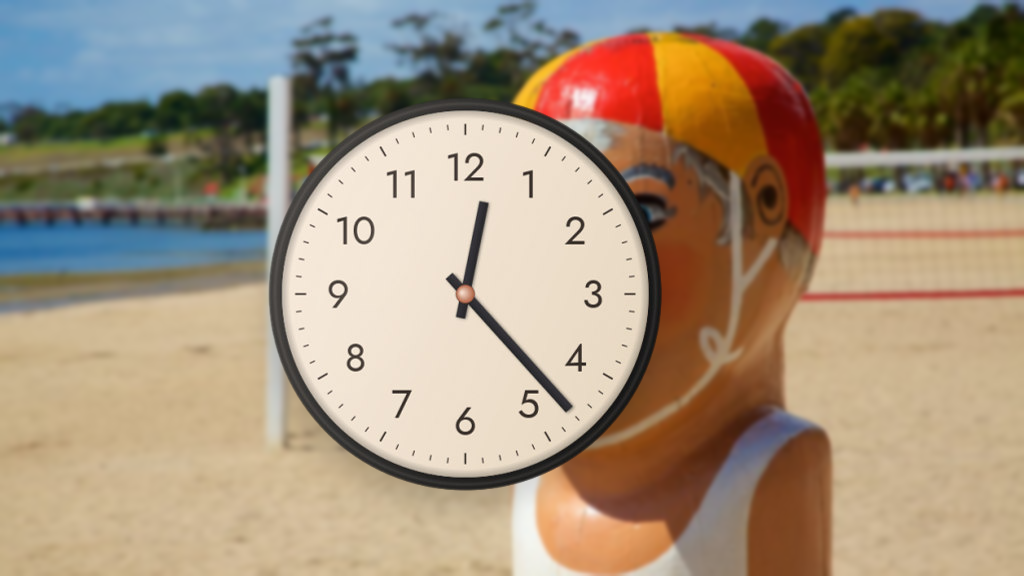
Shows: 12:23
